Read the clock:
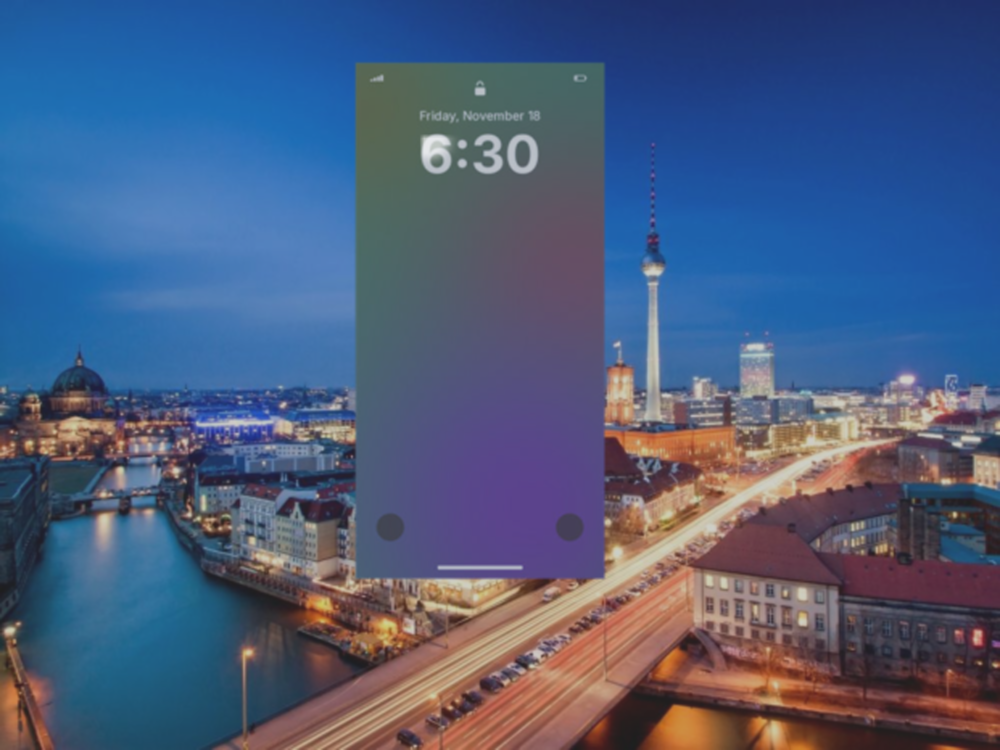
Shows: 6:30
